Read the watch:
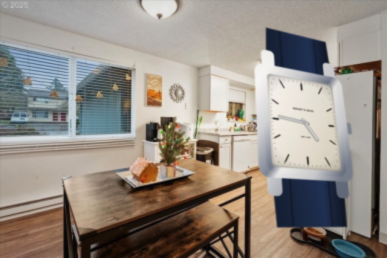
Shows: 4:46
